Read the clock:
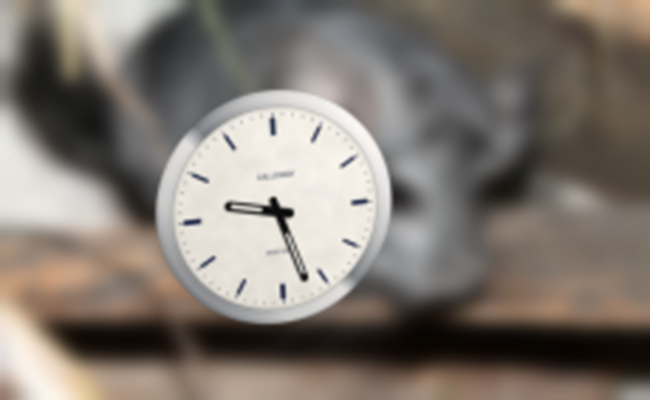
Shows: 9:27
